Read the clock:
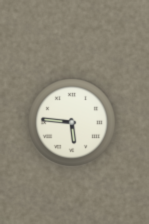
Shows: 5:46
